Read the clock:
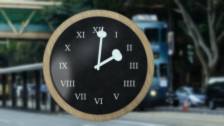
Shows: 2:01
